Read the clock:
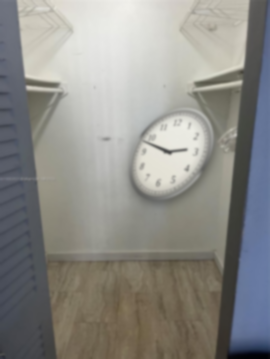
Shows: 2:48
